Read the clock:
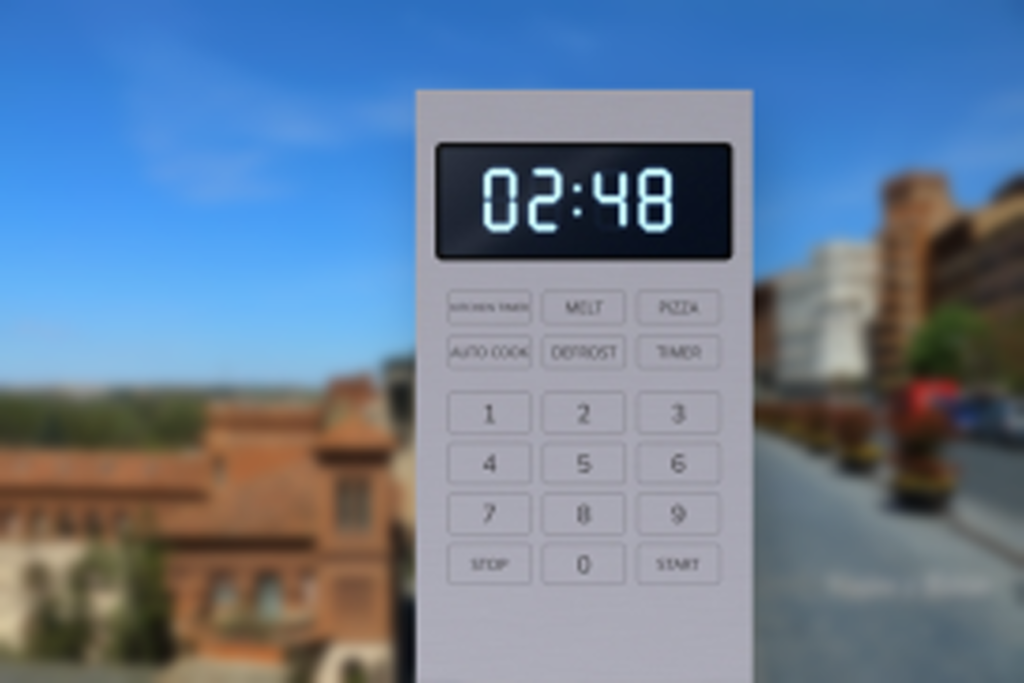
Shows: 2:48
